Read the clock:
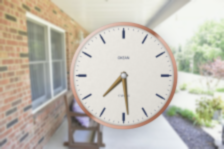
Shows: 7:29
